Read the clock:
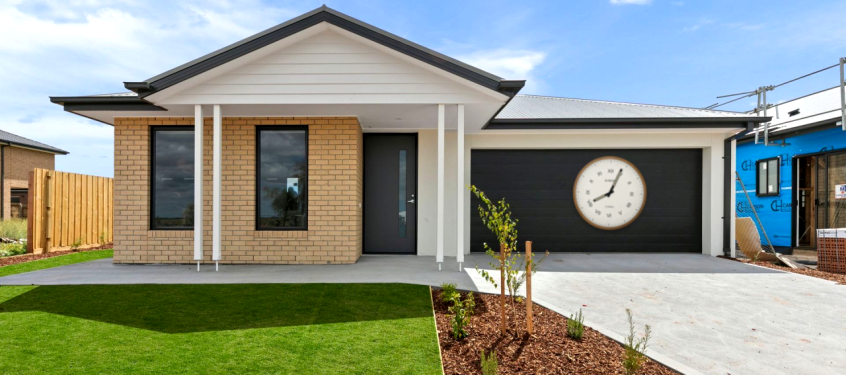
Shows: 8:04
